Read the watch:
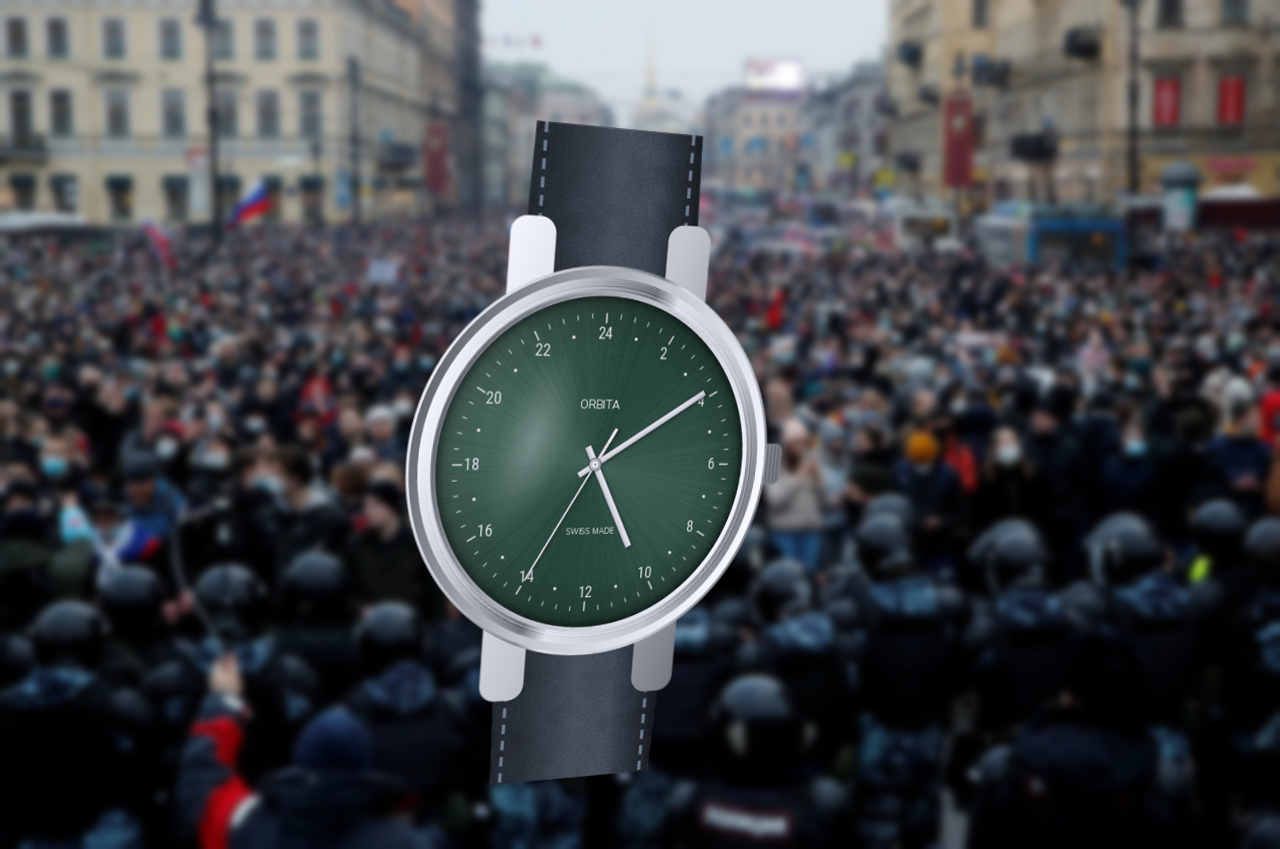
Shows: 10:09:35
